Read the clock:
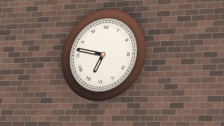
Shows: 6:47
